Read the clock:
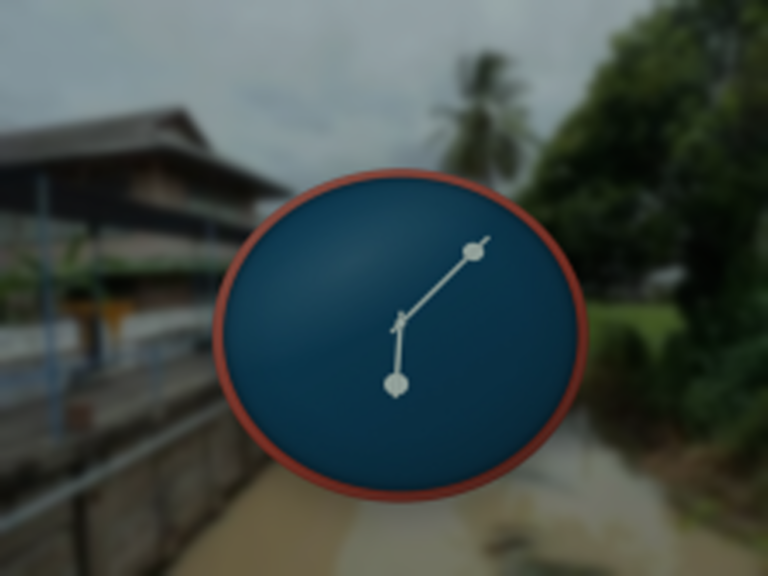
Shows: 6:07
